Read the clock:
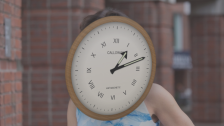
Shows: 1:12
